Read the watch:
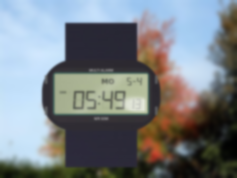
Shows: 5:49
